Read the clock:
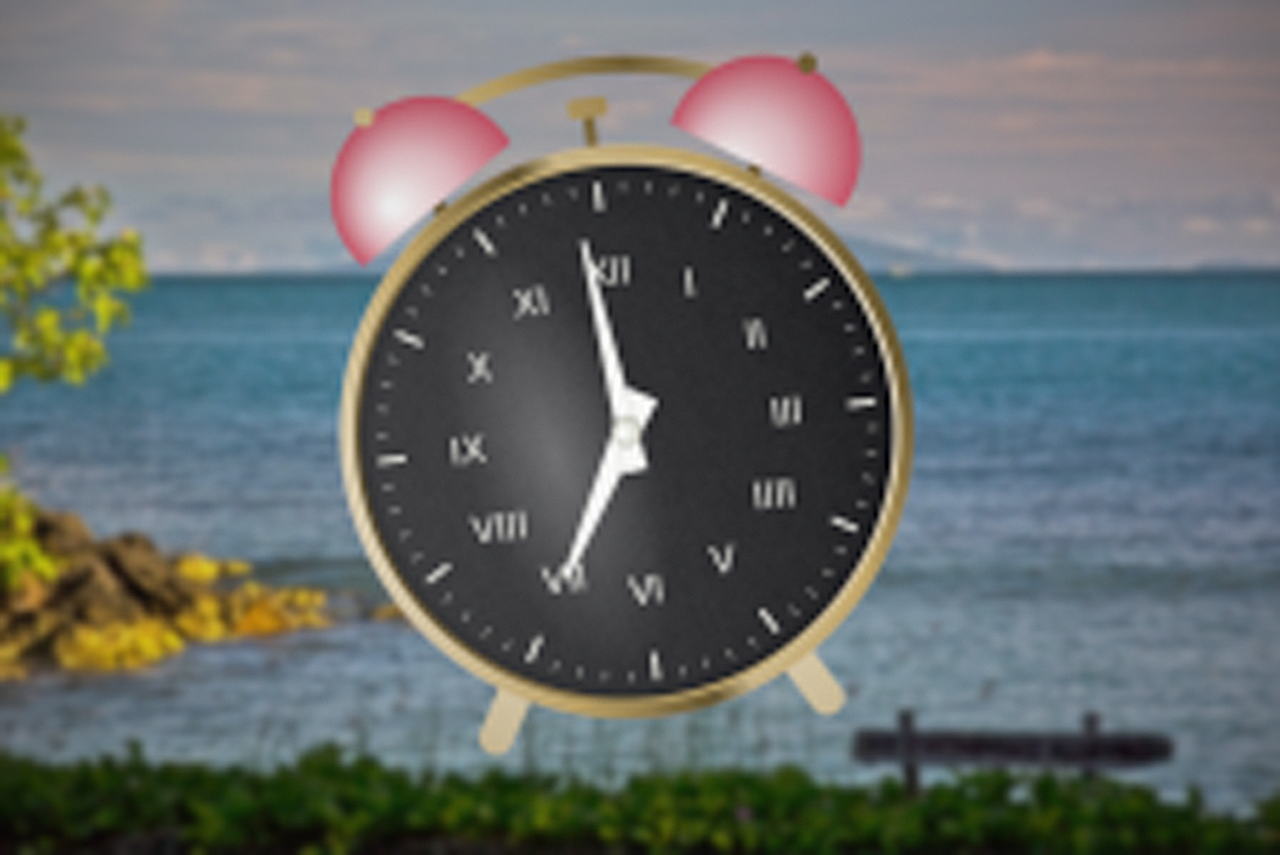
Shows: 6:59
